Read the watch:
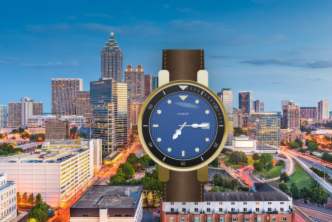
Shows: 7:15
